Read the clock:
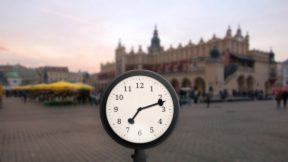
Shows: 7:12
